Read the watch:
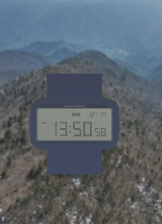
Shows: 13:50:58
